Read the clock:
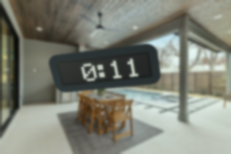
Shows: 0:11
